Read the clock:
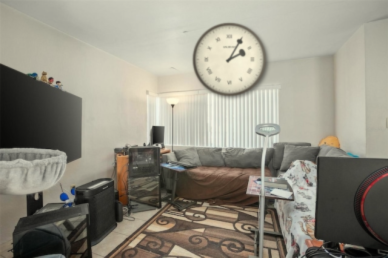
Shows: 2:05
